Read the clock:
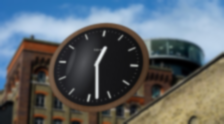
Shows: 12:28
